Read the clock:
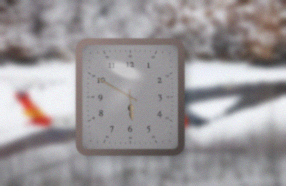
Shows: 5:50
